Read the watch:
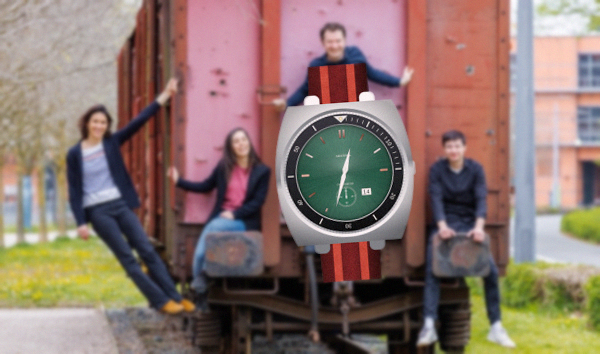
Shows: 12:33
